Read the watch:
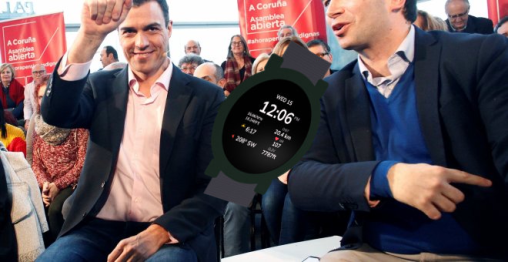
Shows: 12:06
